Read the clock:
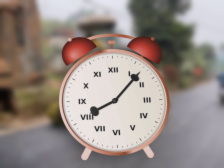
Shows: 8:07
